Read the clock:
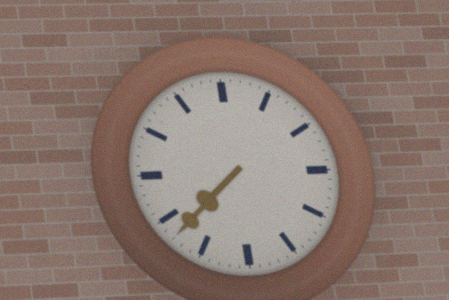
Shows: 7:38
